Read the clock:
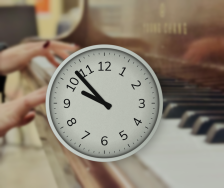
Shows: 9:53
